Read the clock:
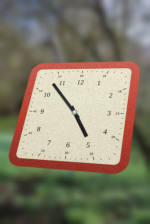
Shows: 4:53
